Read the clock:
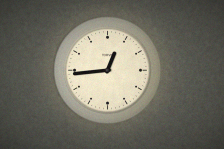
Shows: 12:44
